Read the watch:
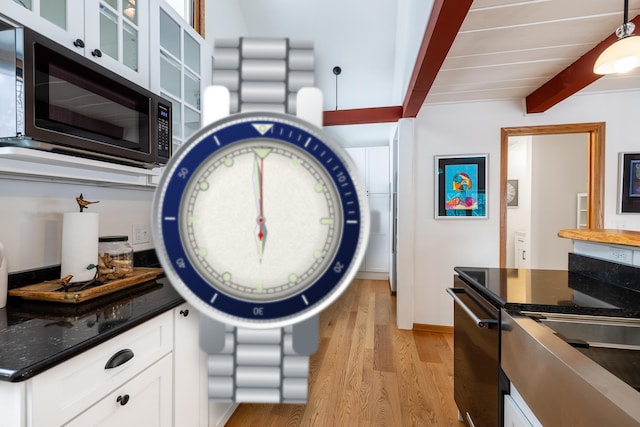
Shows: 5:59:00
